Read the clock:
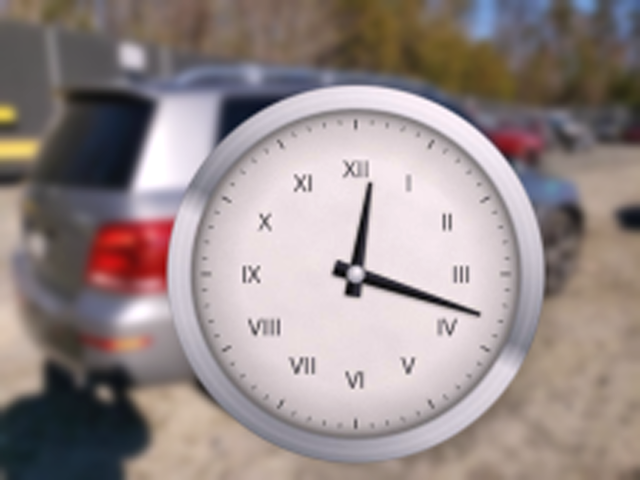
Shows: 12:18
